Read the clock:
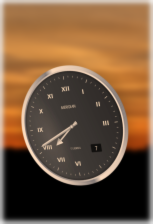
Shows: 7:41
